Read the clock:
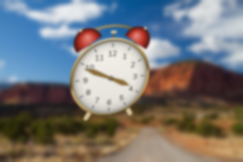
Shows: 3:49
